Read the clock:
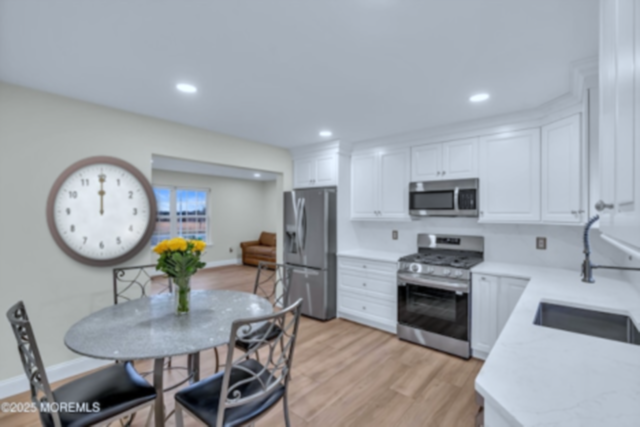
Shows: 12:00
